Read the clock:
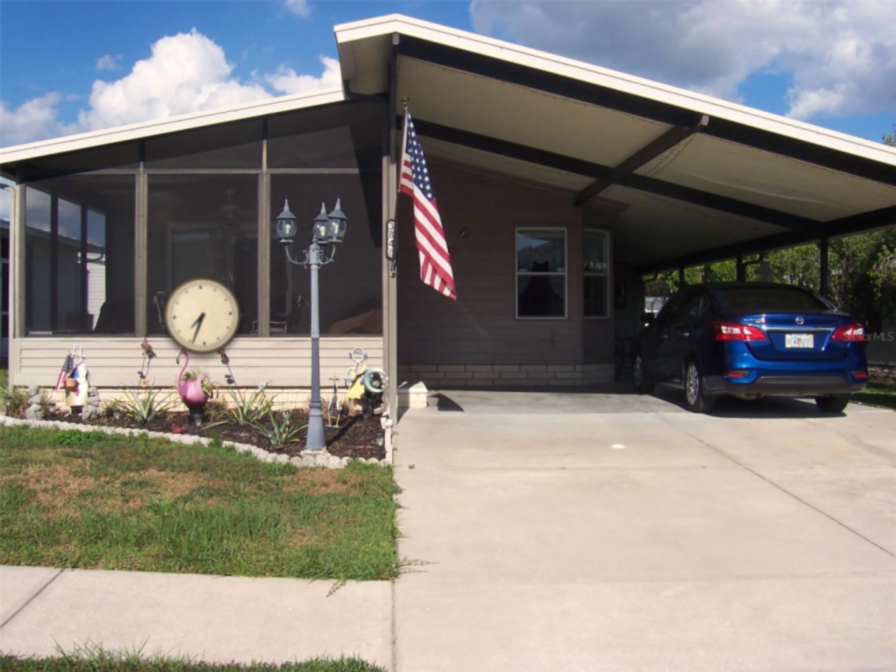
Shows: 7:34
